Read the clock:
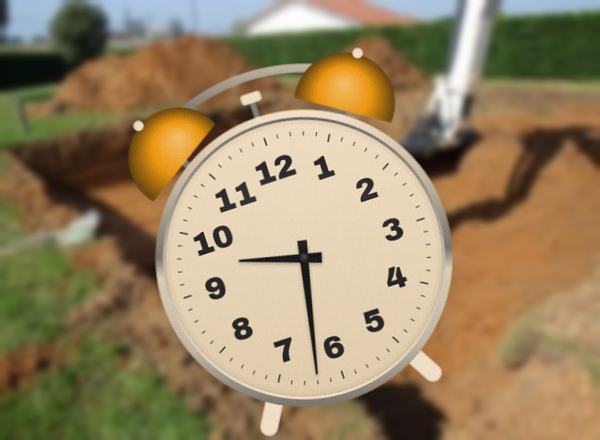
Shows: 9:32
